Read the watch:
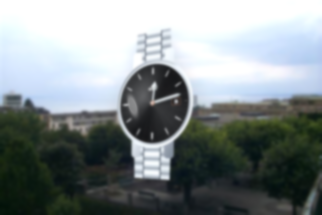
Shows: 12:13
